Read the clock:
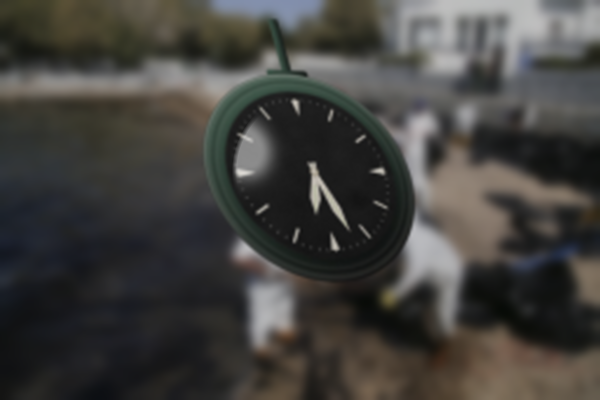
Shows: 6:27
